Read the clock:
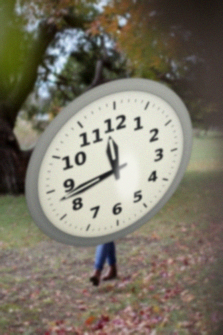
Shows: 11:43
